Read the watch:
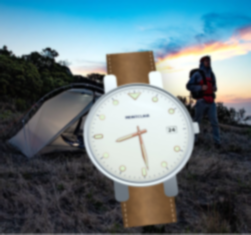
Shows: 8:29
